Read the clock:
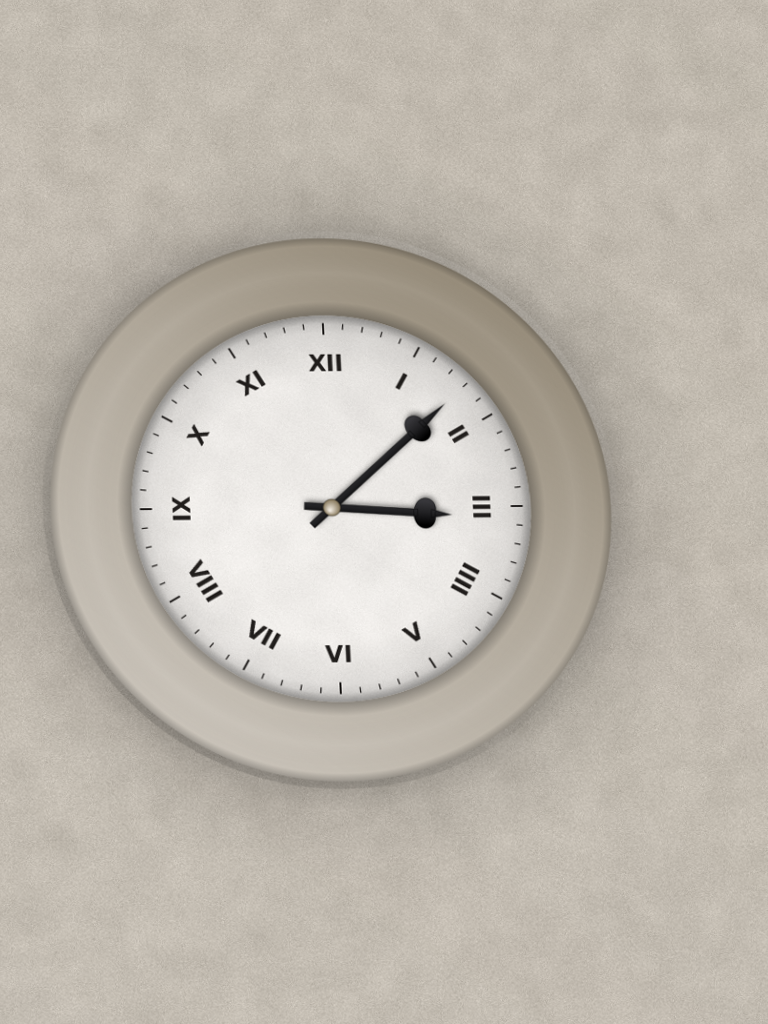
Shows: 3:08
